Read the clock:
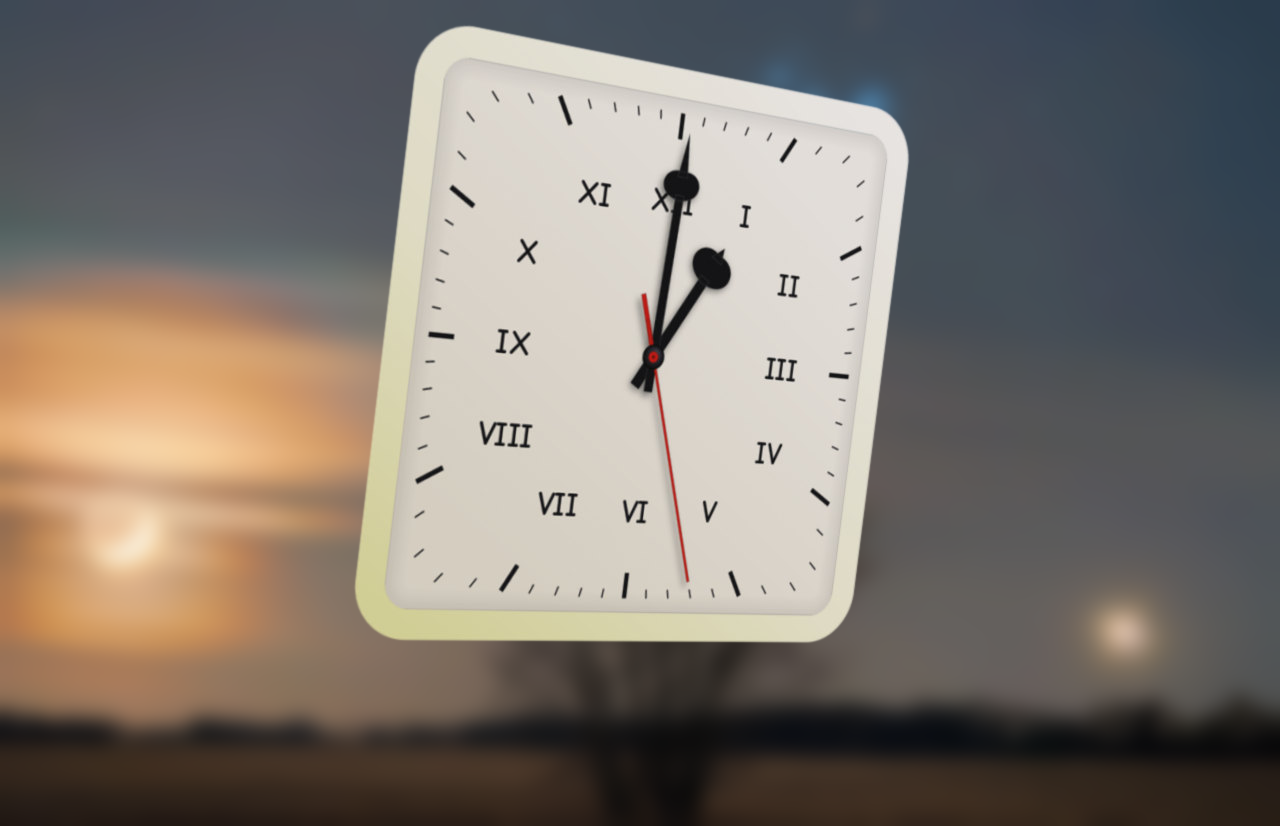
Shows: 1:00:27
